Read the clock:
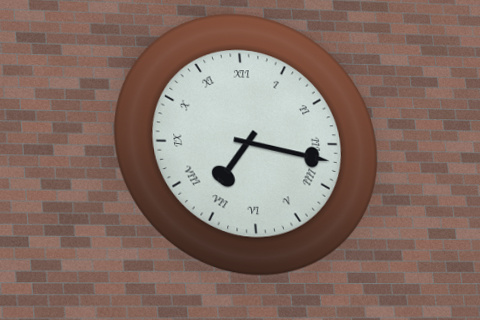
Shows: 7:17
